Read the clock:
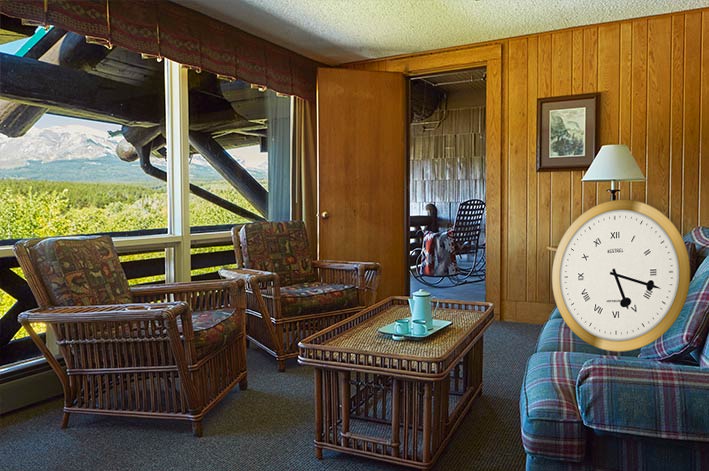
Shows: 5:18
